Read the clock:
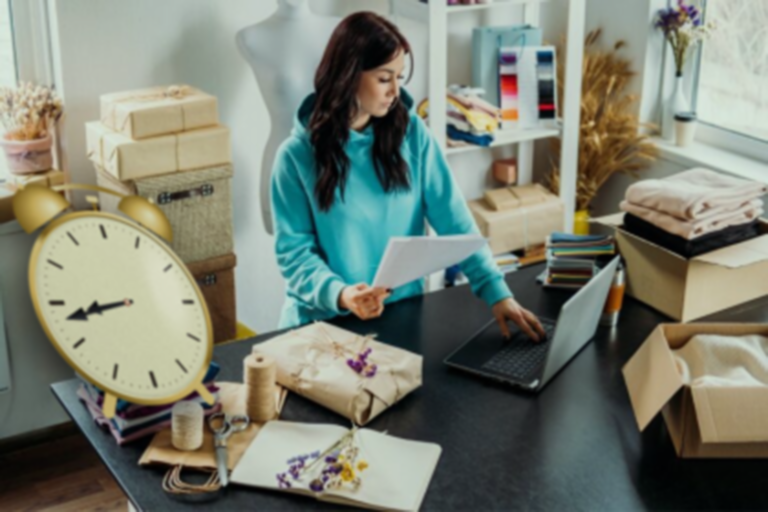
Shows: 8:43
